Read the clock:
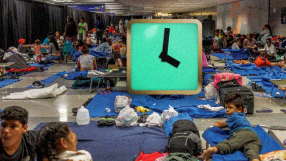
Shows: 4:01
